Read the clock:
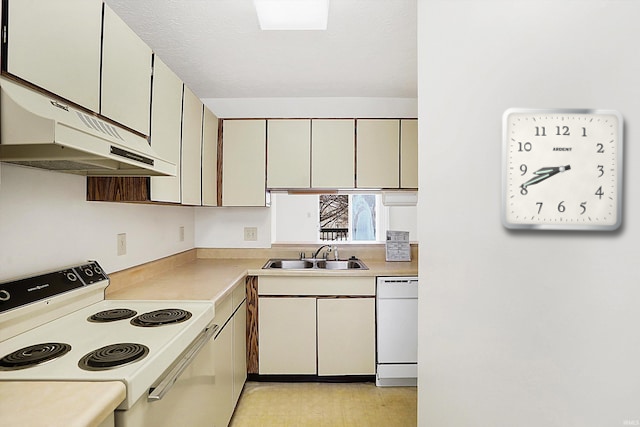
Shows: 8:41
